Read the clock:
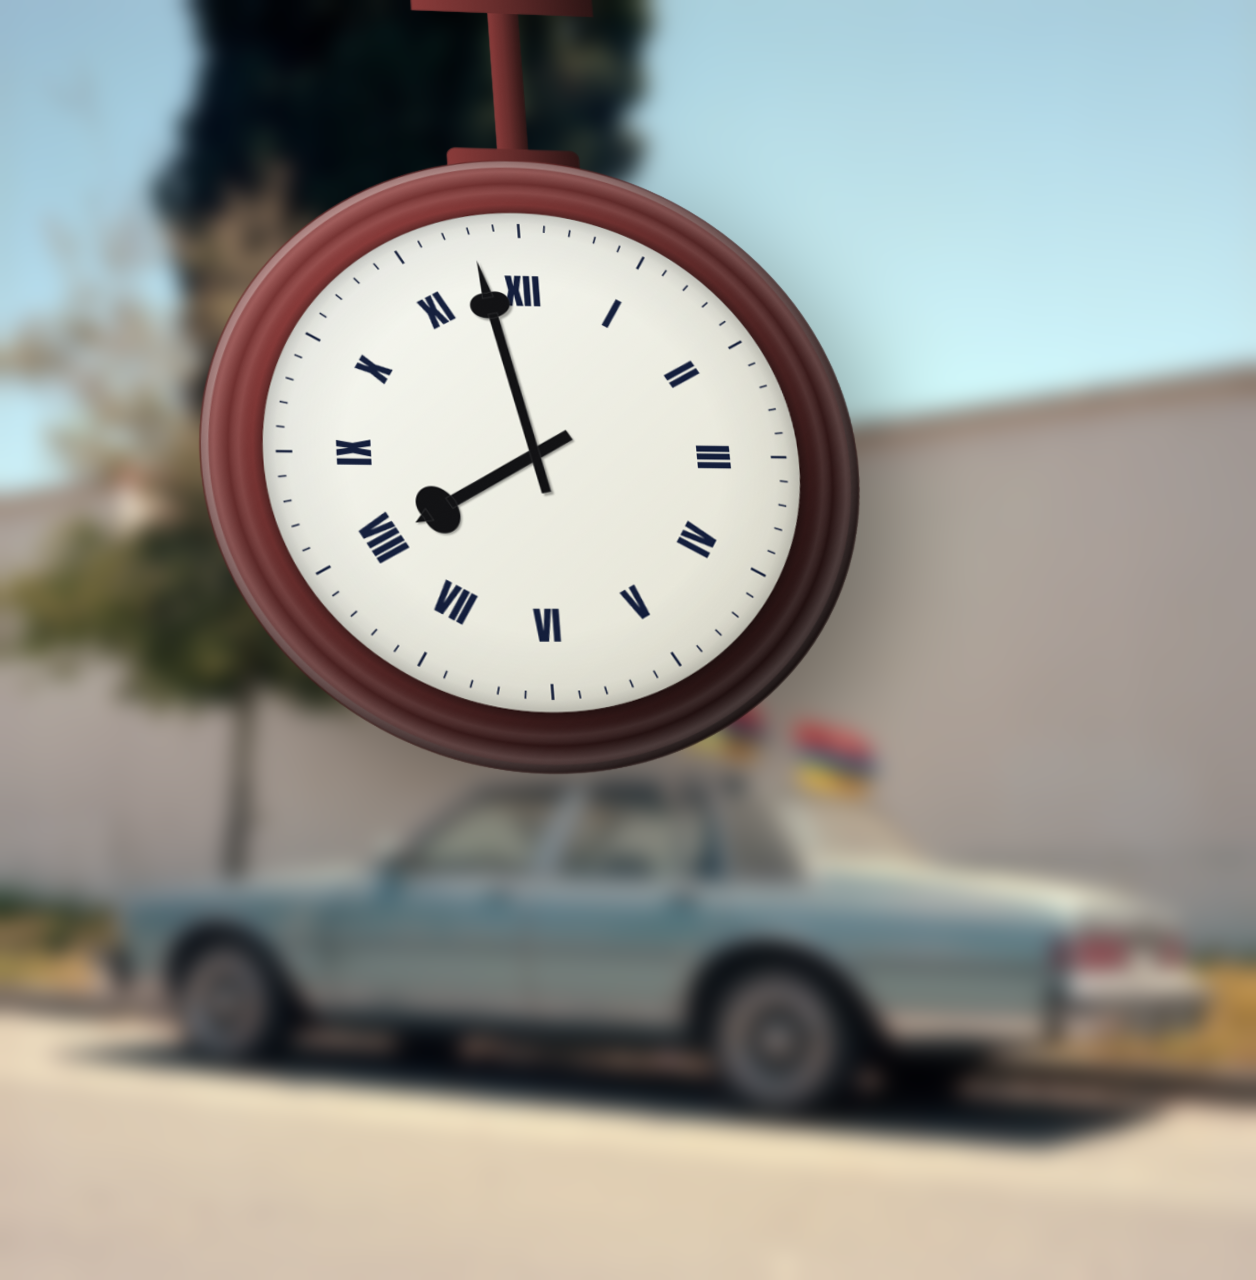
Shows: 7:58
